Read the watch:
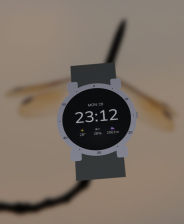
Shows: 23:12
